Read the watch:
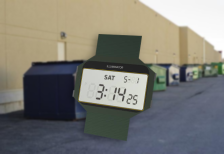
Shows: 3:14:25
